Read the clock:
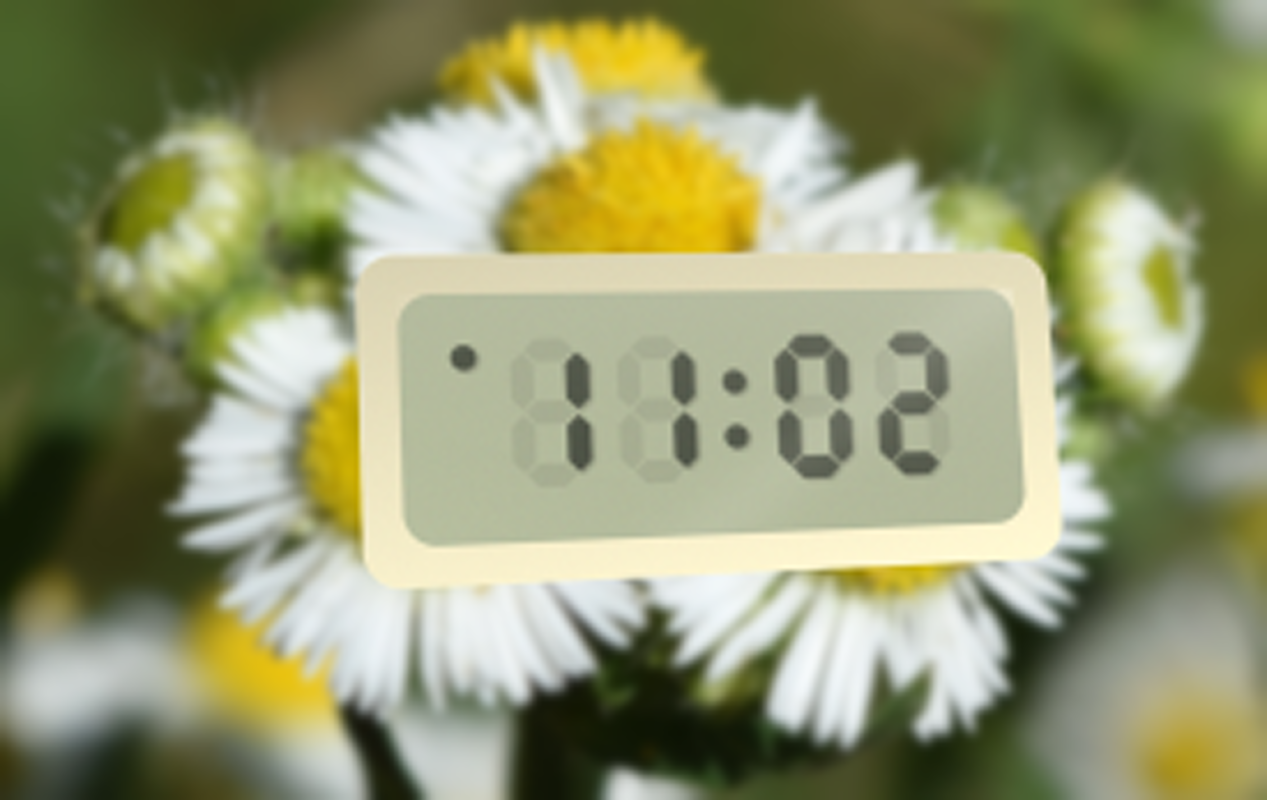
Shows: 11:02
